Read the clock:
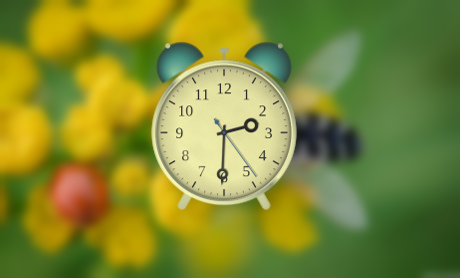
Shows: 2:30:24
